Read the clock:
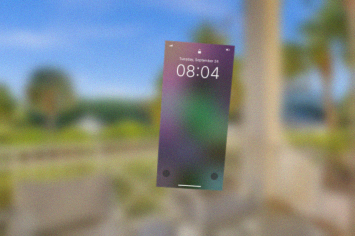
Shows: 8:04
